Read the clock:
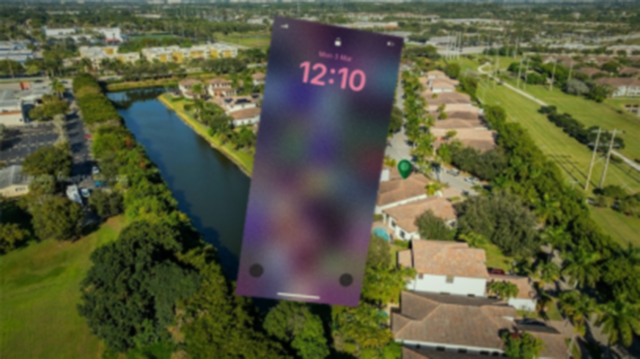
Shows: 12:10
